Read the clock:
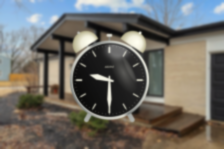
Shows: 9:30
